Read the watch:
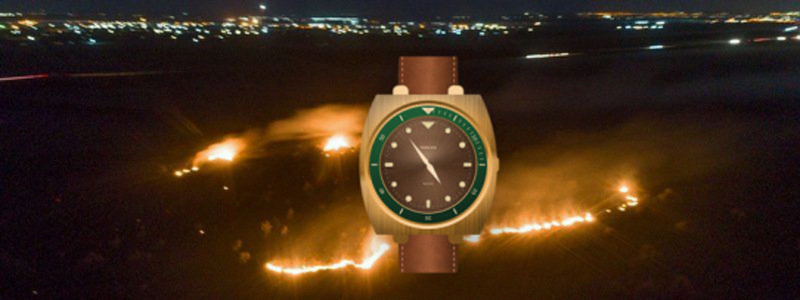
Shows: 4:54
